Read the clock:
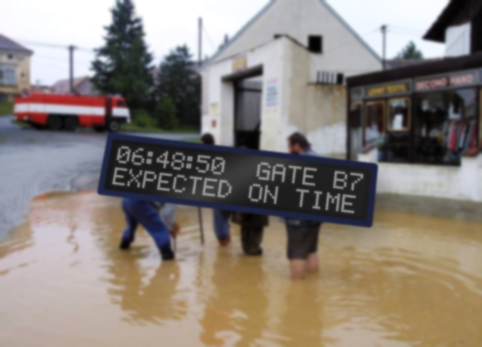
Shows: 6:48:50
